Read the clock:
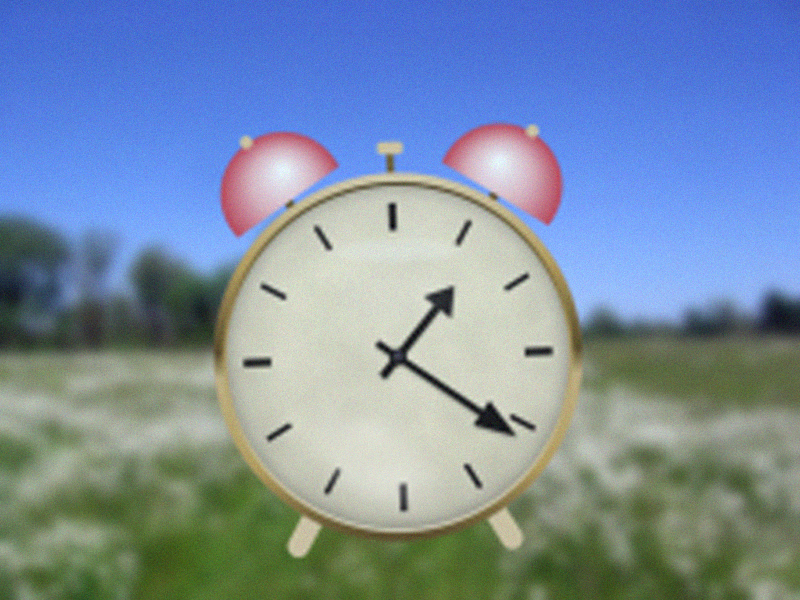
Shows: 1:21
